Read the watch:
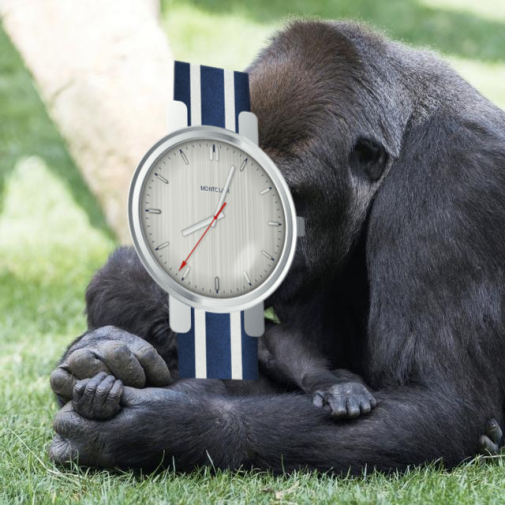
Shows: 8:03:36
